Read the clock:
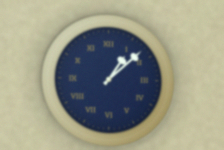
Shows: 1:08
